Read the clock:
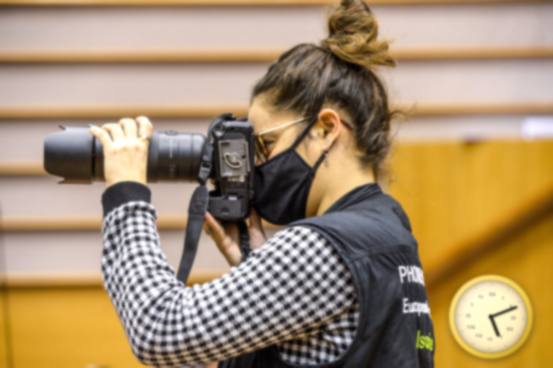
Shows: 5:11
